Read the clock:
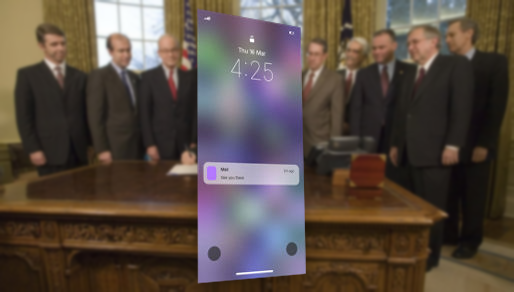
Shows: 4:25
